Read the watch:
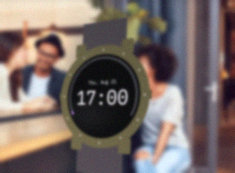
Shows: 17:00
